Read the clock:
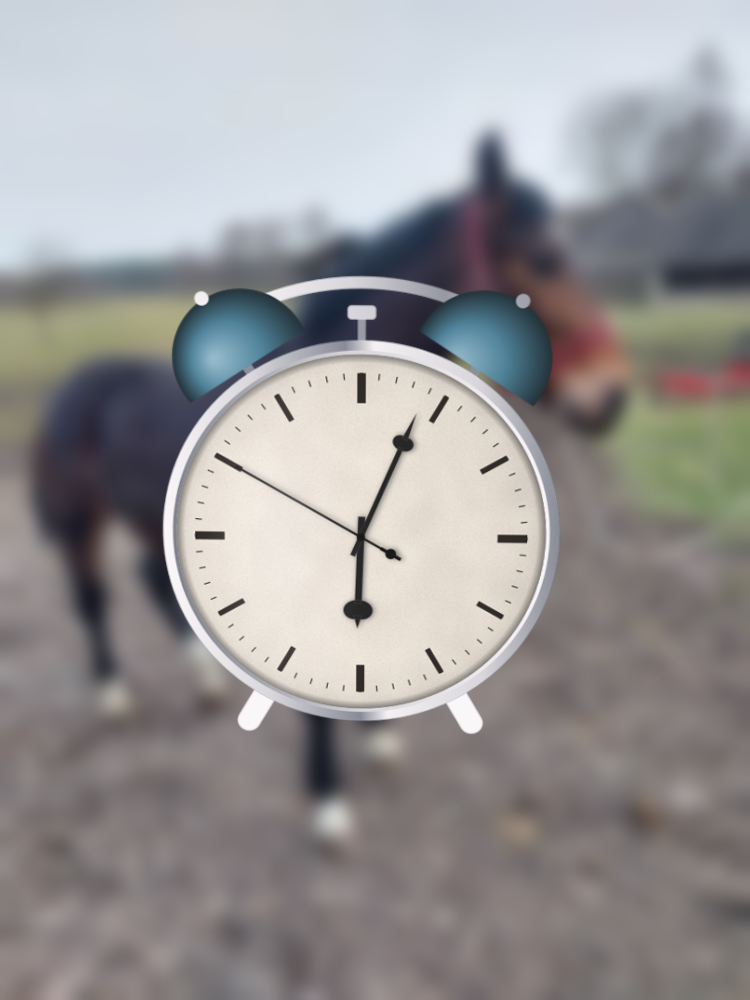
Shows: 6:03:50
